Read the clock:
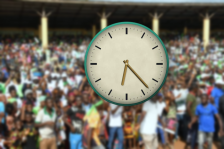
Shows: 6:23
